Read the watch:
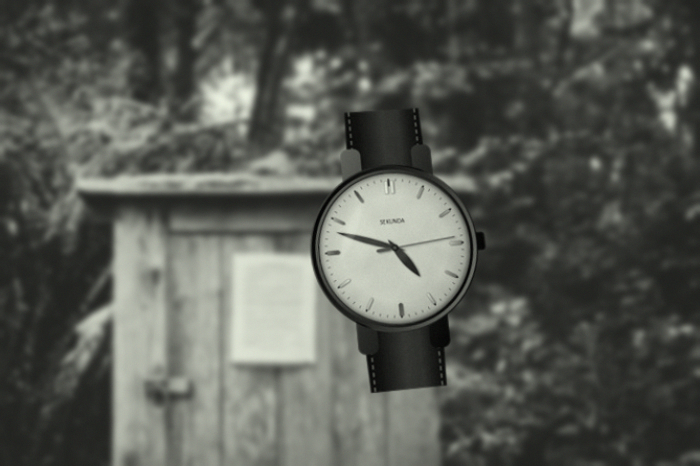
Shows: 4:48:14
